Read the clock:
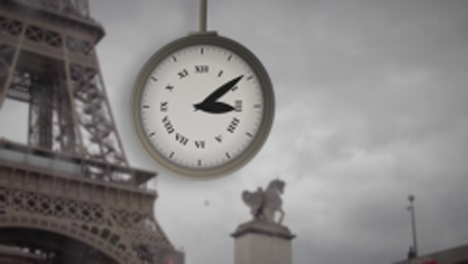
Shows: 3:09
